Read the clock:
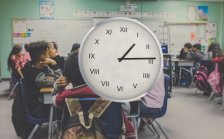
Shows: 1:14
